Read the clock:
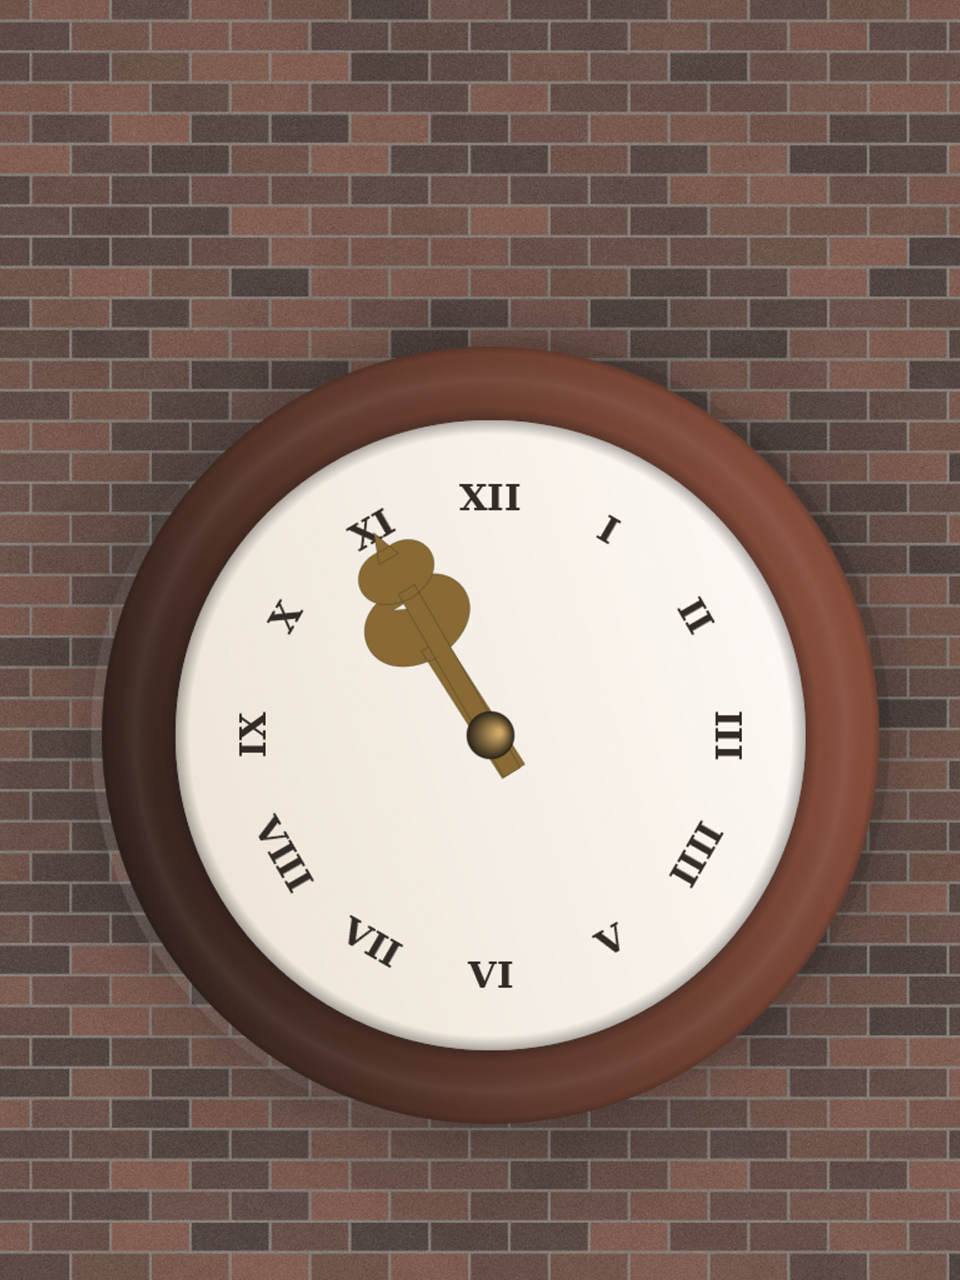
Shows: 10:55
